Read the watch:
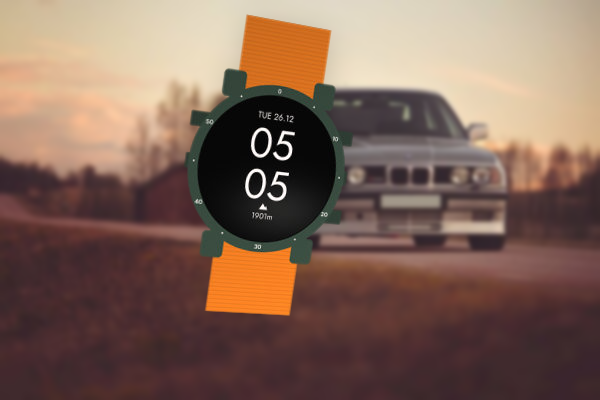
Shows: 5:05
